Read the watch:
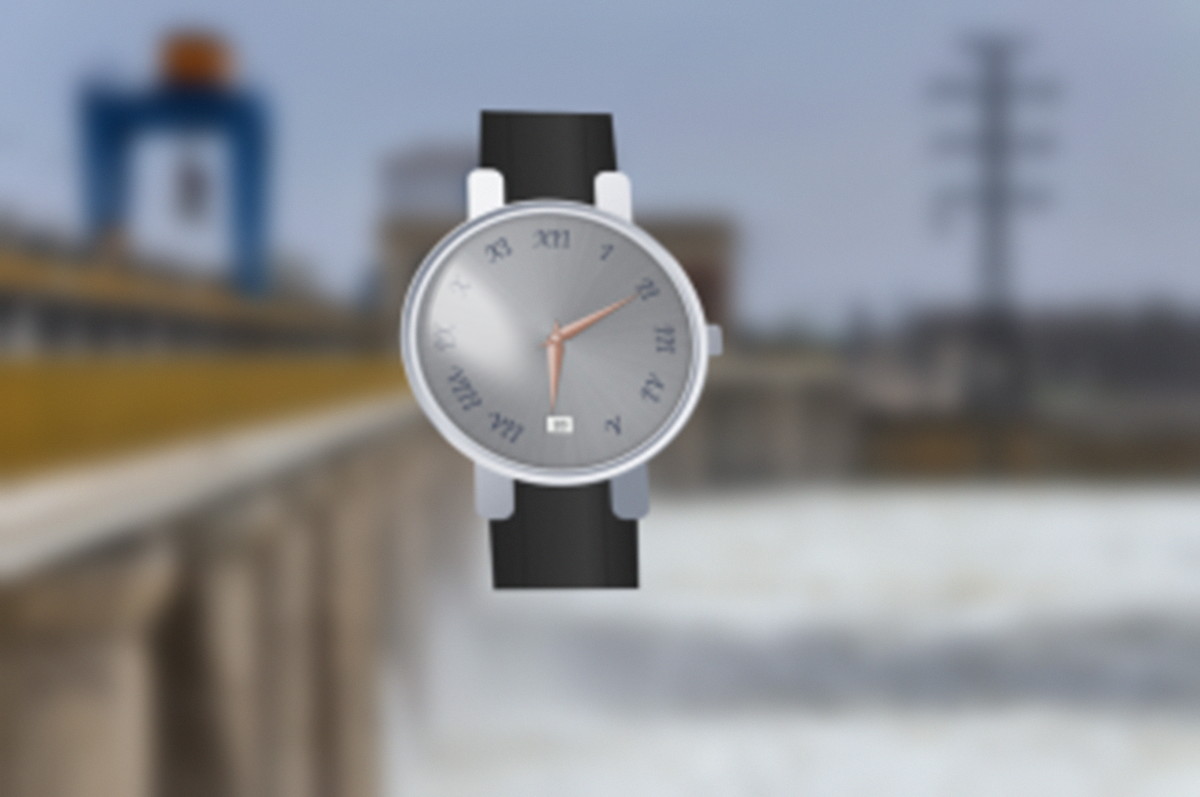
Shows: 6:10
